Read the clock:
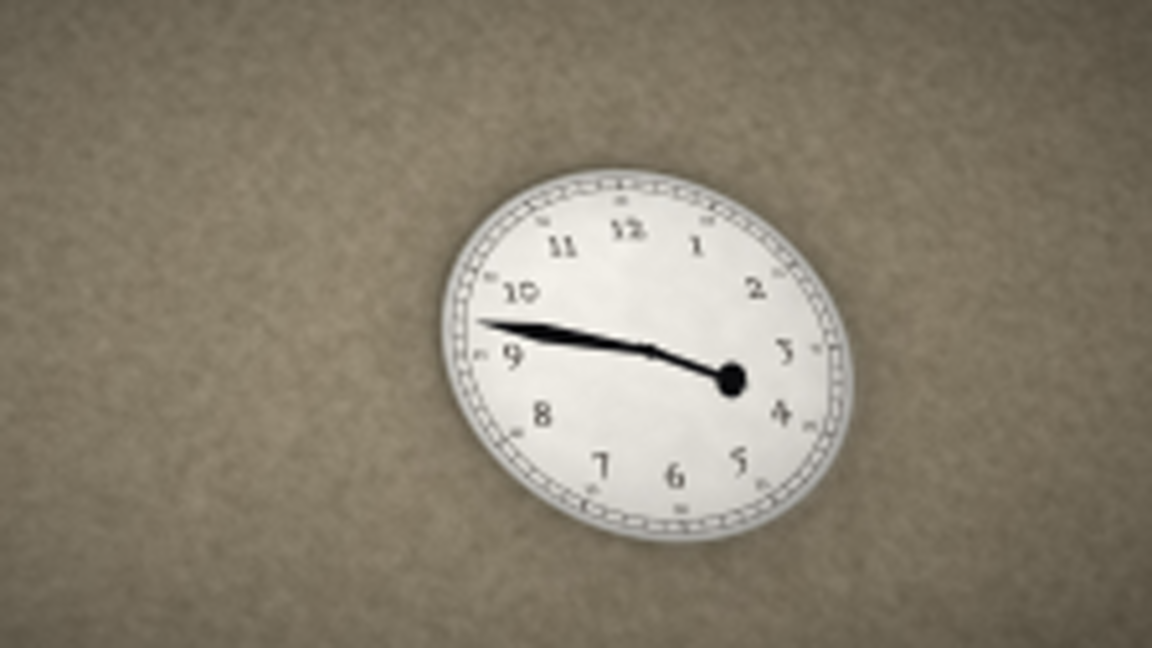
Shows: 3:47
